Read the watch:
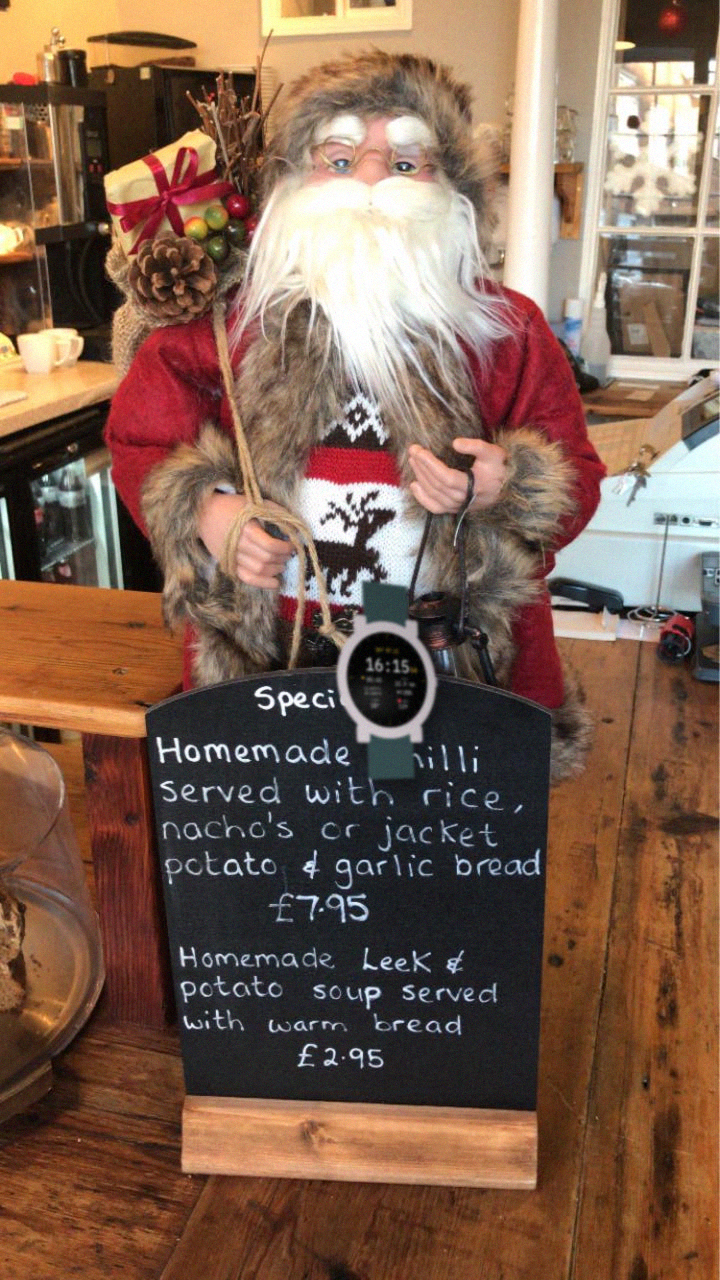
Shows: 16:15
